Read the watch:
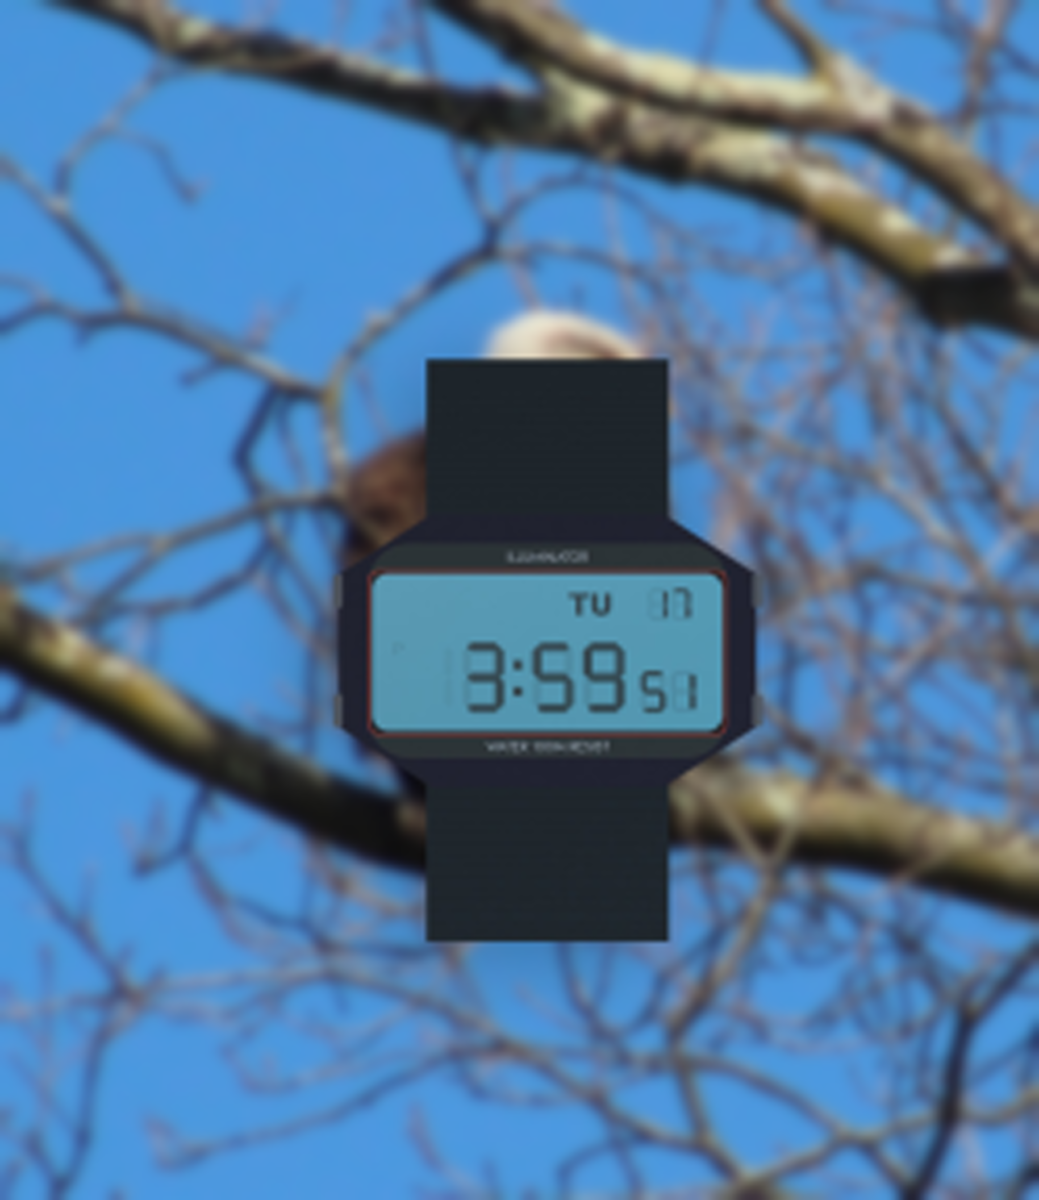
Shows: 3:59:51
